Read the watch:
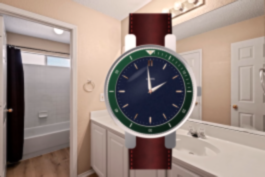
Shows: 1:59
